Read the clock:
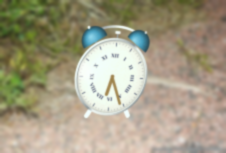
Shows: 6:26
